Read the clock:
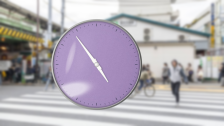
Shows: 4:54
